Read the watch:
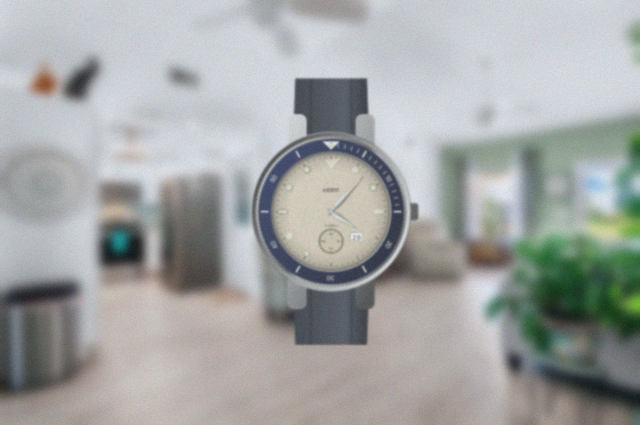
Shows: 4:07
